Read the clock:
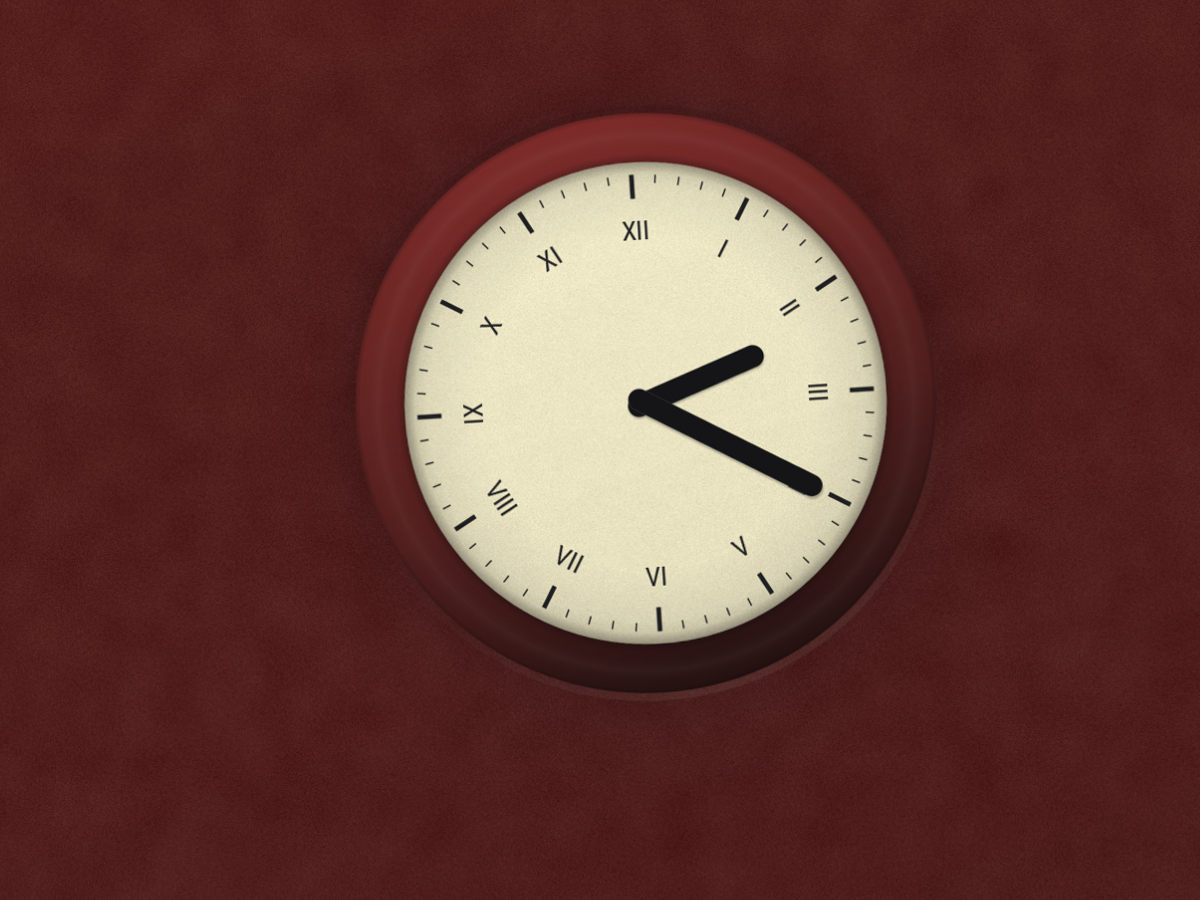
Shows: 2:20
